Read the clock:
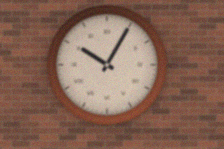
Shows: 10:05
